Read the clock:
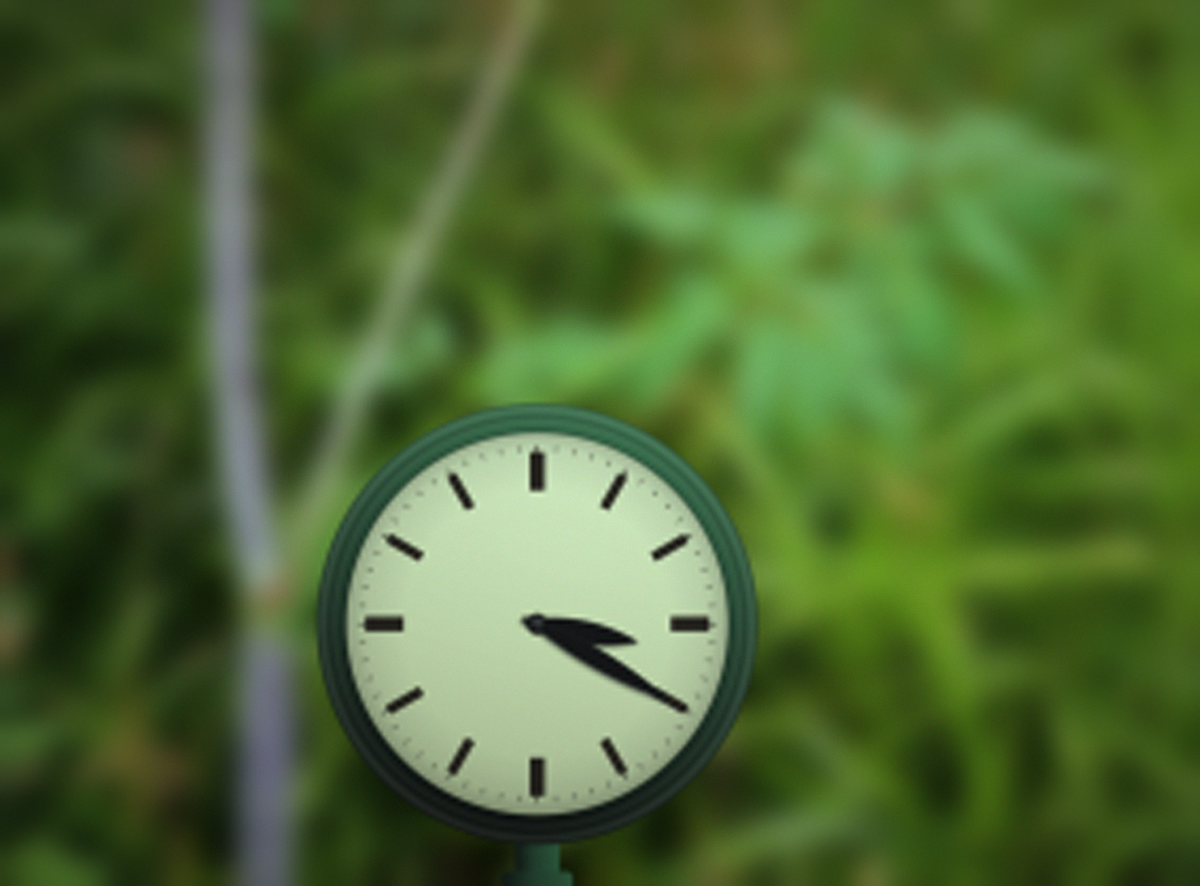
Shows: 3:20
